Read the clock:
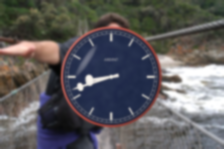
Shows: 8:42
